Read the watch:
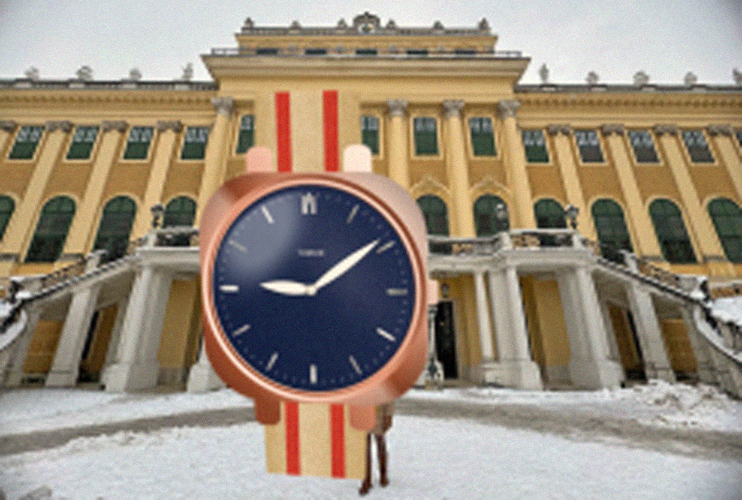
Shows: 9:09
